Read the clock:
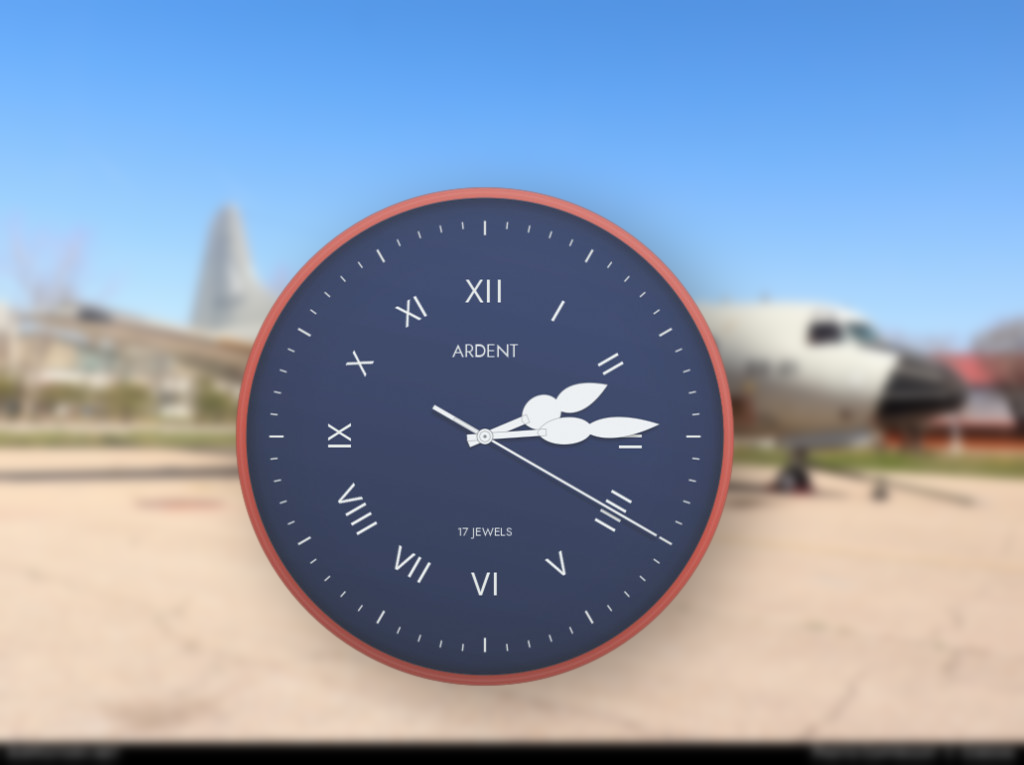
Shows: 2:14:20
